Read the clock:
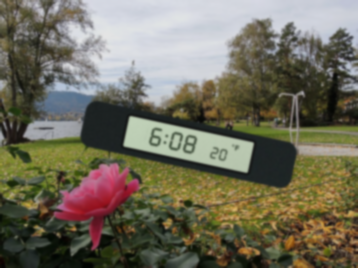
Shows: 6:08
